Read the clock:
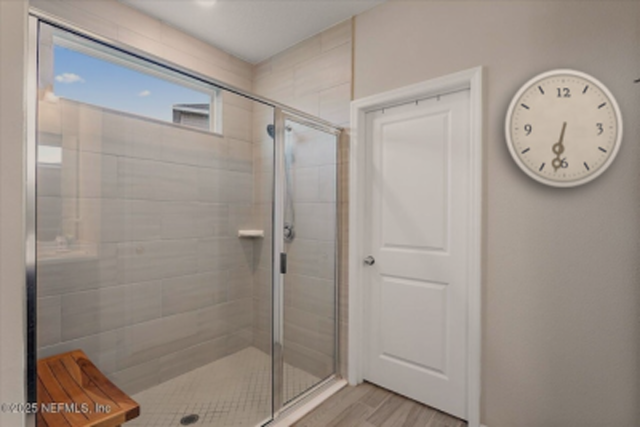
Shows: 6:32
